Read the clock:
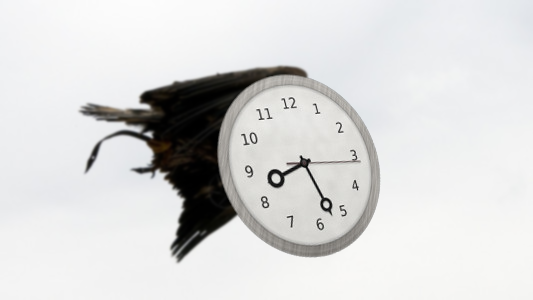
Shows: 8:27:16
